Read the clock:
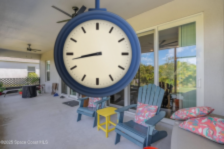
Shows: 8:43
